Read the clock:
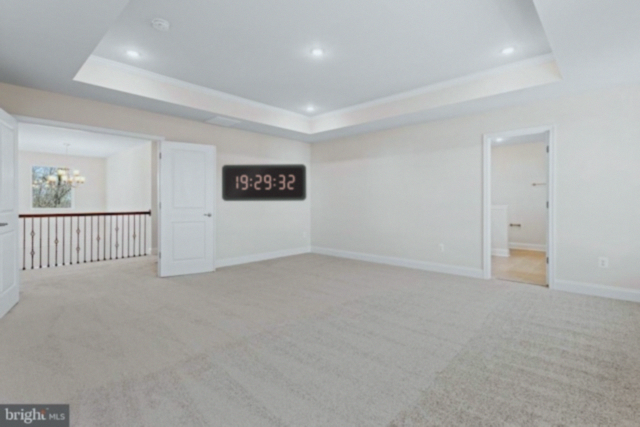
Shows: 19:29:32
